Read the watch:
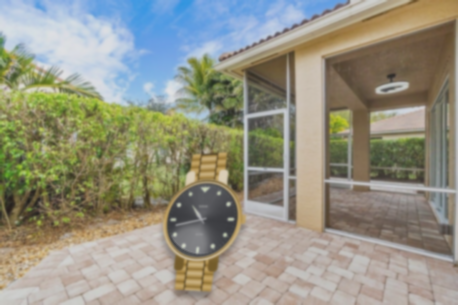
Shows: 10:43
